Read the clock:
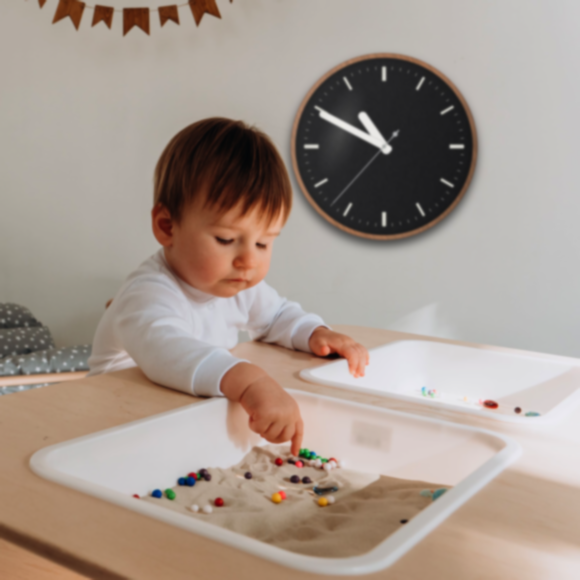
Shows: 10:49:37
